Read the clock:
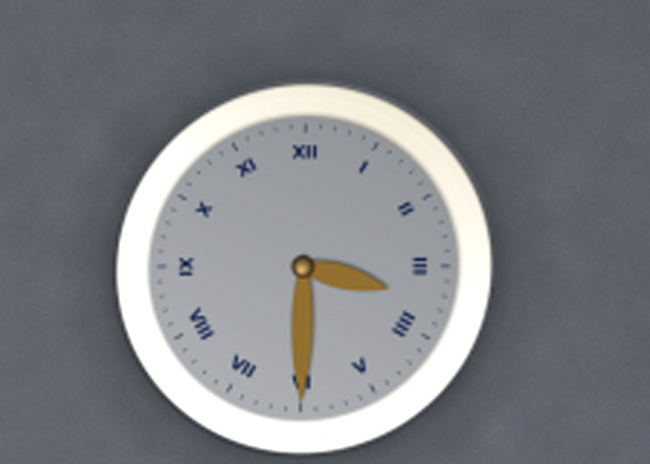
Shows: 3:30
